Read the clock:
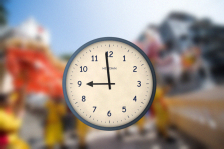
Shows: 8:59
